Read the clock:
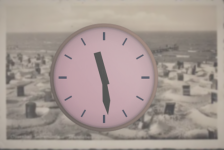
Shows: 11:29
